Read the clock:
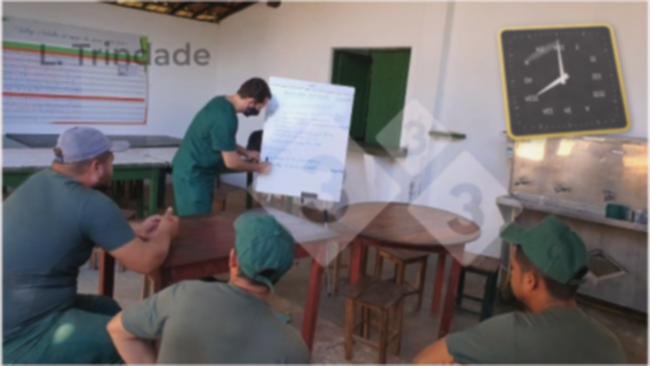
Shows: 8:00
